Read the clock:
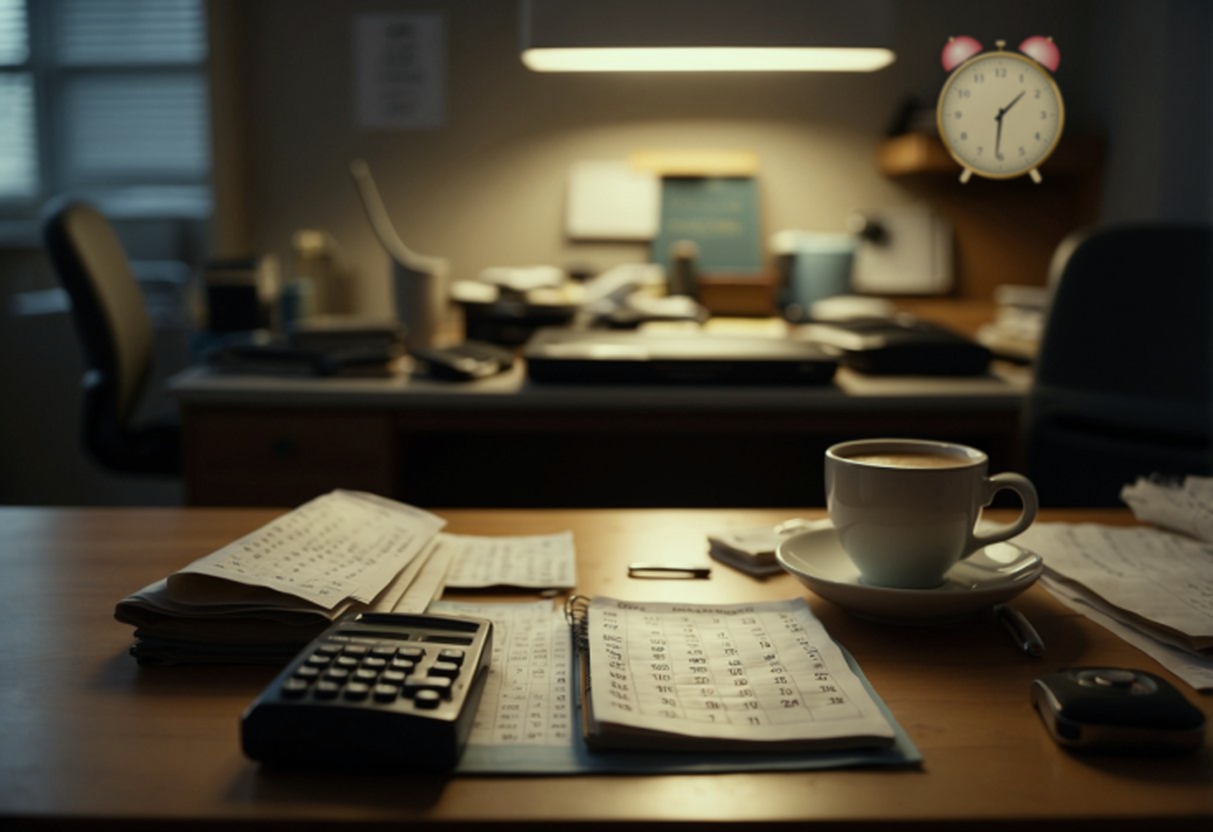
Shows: 1:31
